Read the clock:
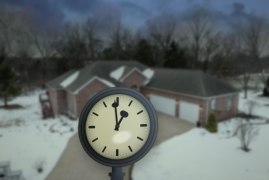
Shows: 12:59
